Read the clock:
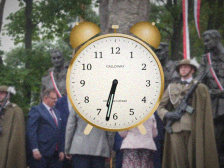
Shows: 6:32
